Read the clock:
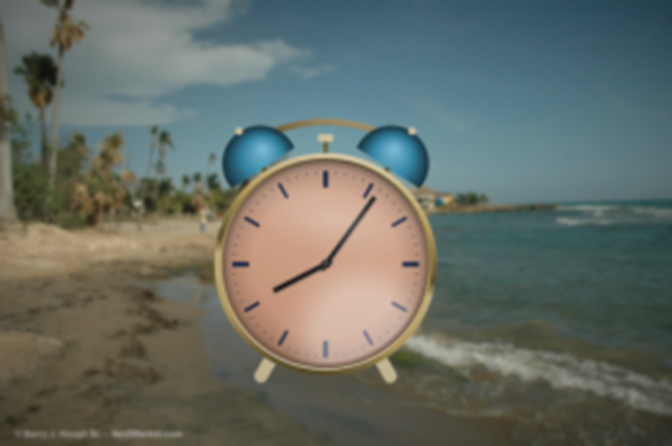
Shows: 8:06
